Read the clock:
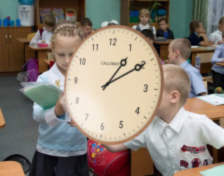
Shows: 1:10
